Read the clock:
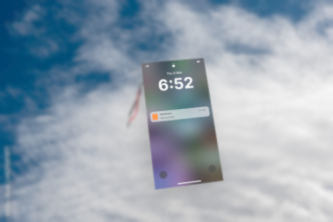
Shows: 6:52
